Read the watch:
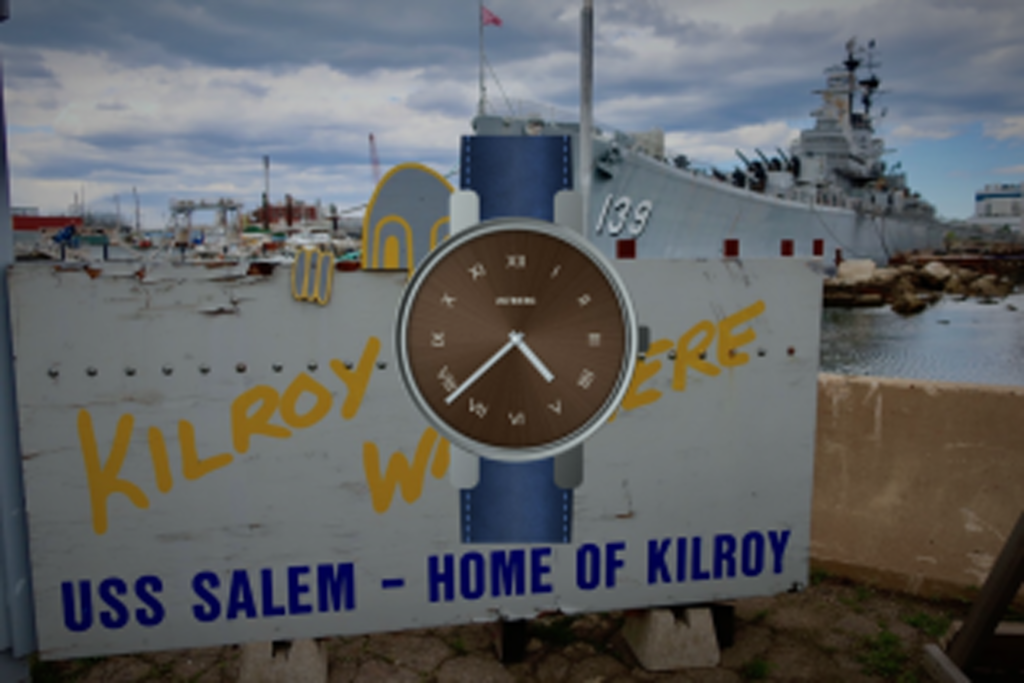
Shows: 4:38
